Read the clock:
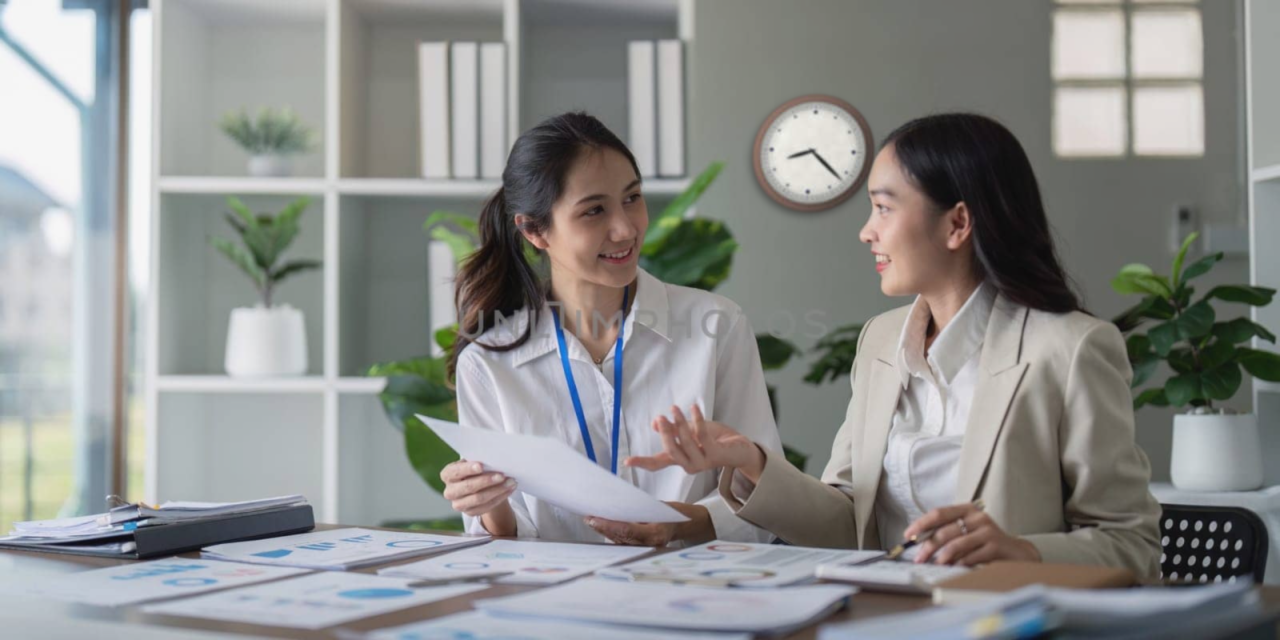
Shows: 8:22
